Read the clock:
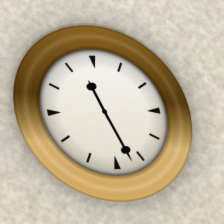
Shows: 11:27
